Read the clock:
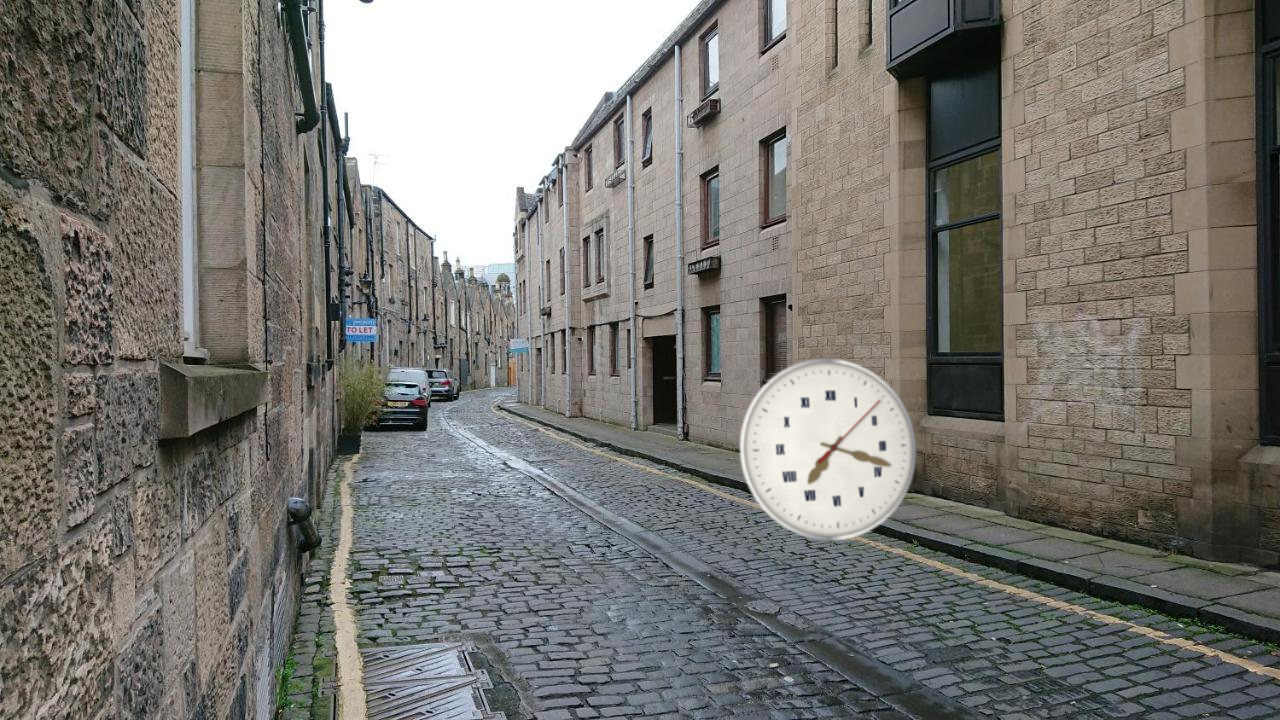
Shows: 7:18:08
